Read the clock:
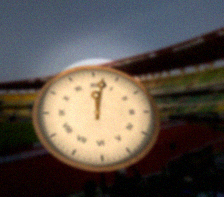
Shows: 12:02
